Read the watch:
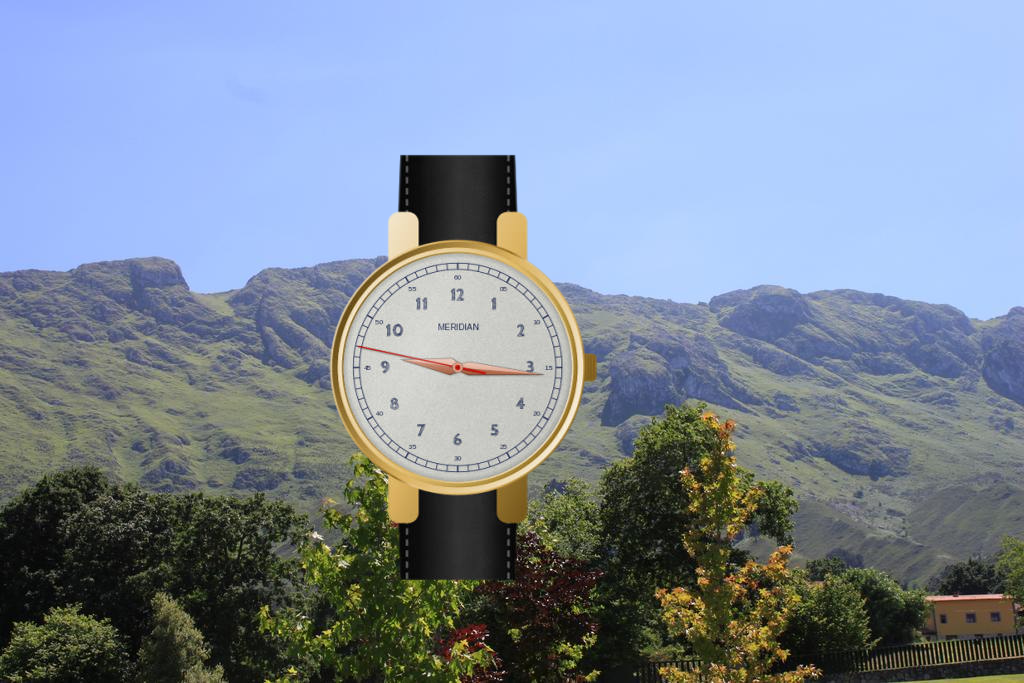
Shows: 9:15:47
